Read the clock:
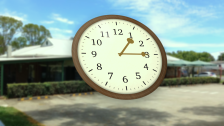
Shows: 1:15
